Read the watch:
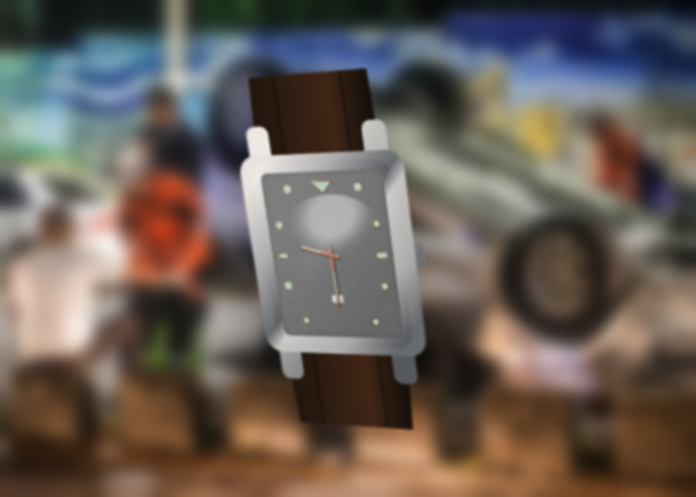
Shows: 9:30
